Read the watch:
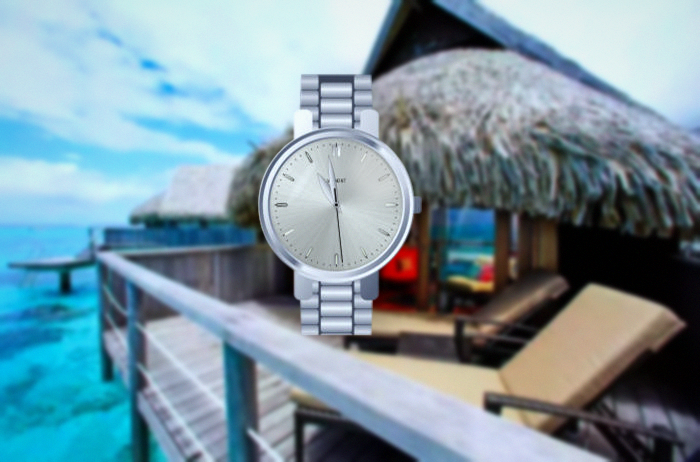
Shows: 10:58:29
